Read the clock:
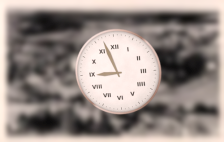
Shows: 8:57
